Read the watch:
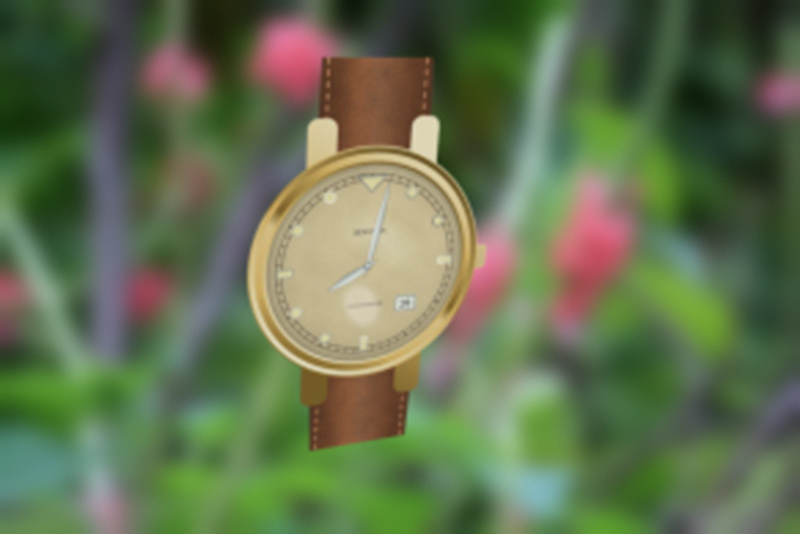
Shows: 8:02
